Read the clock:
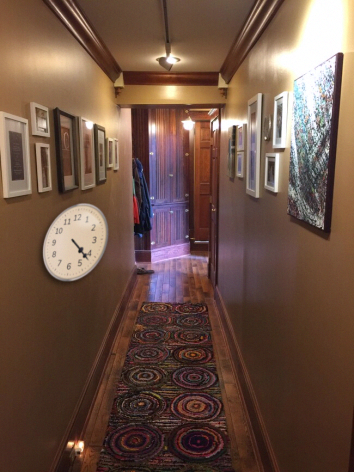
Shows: 4:22
